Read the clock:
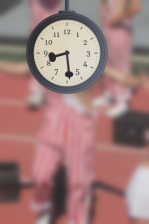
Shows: 8:29
